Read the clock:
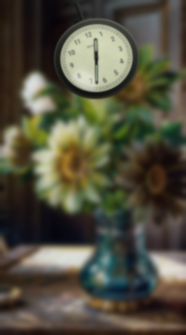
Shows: 12:33
